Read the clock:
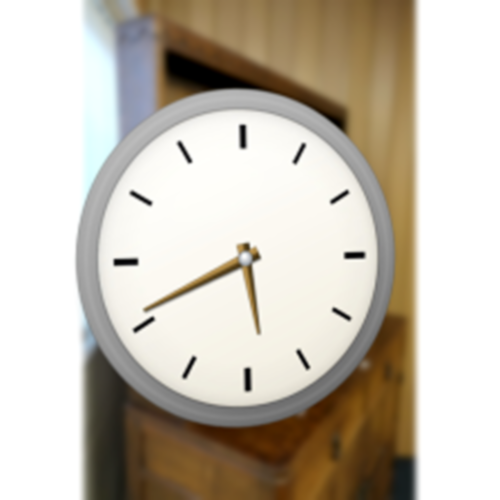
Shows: 5:41
